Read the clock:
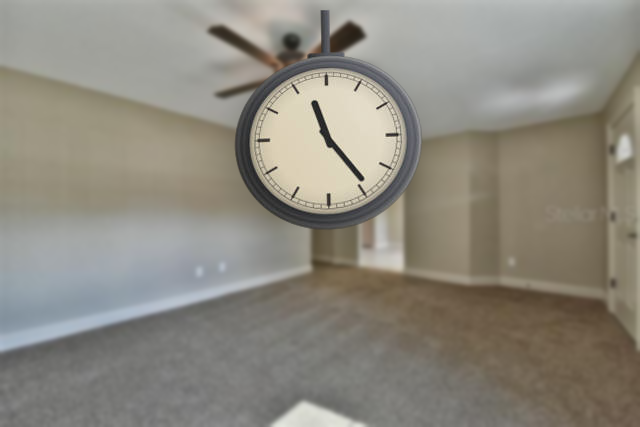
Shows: 11:24
